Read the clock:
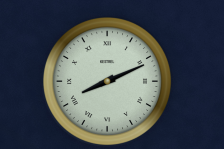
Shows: 8:11
